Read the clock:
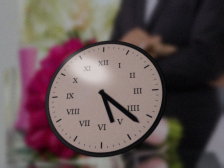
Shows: 5:22
